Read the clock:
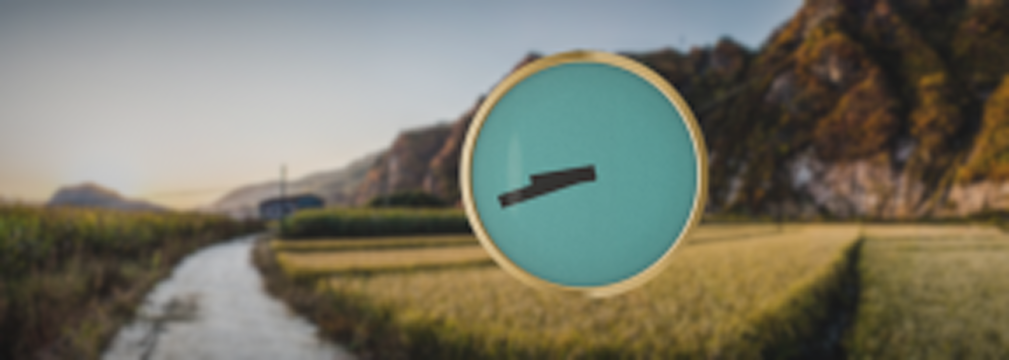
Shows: 8:42
